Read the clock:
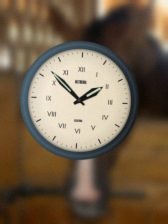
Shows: 1:52
